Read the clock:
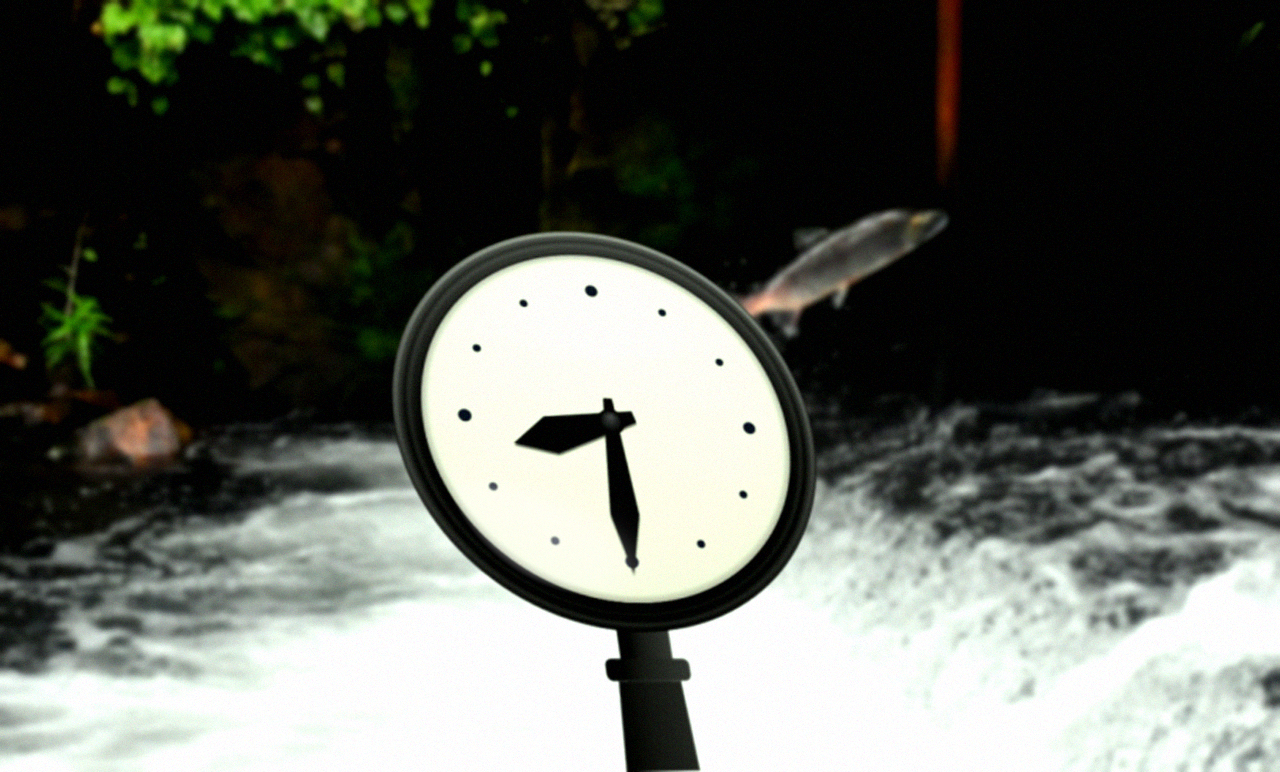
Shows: 8:30
